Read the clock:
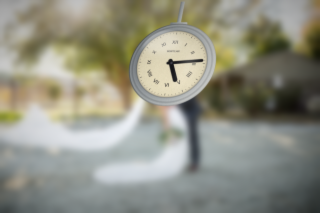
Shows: 5:14
